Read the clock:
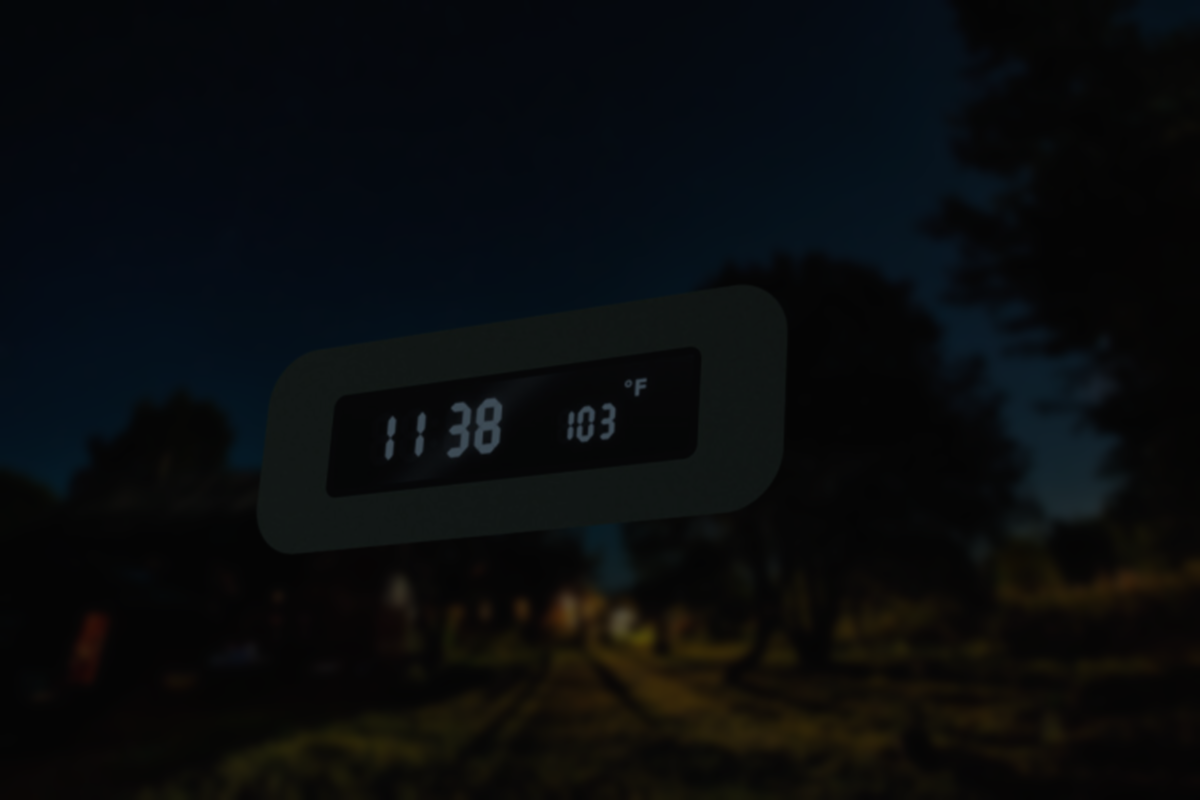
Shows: 11:38
